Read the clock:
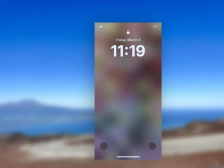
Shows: 11:19
